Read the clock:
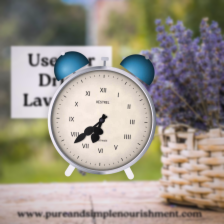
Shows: 6:38
